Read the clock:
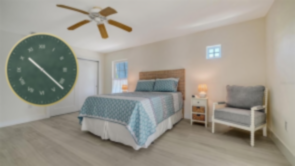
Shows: 10:22
